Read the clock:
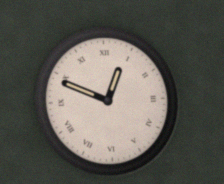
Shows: 12:49
